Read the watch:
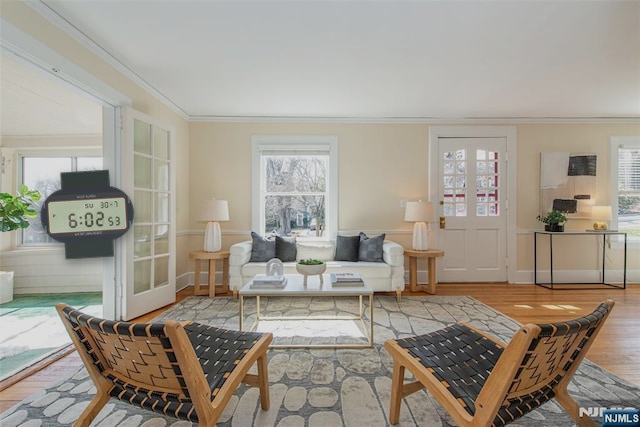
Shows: 6:02:53
